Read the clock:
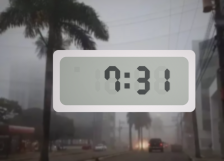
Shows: 7:31
